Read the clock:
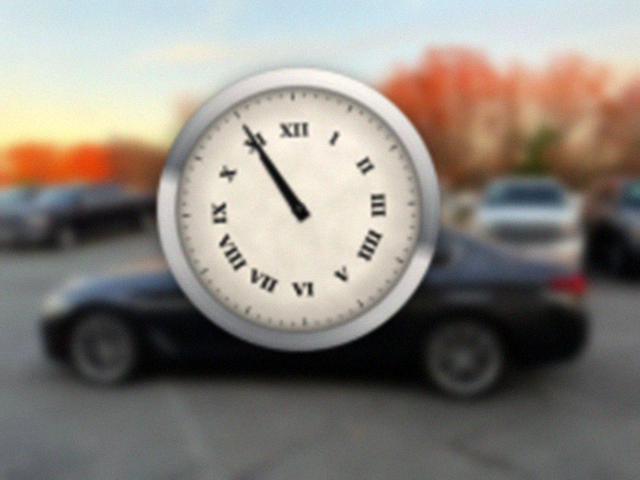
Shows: 10:55
